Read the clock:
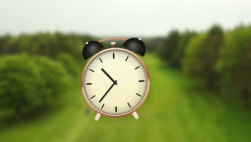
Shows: 10:37
